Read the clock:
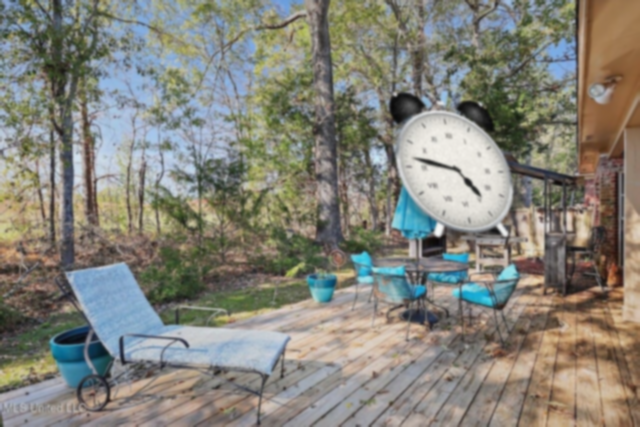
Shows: 4:47
